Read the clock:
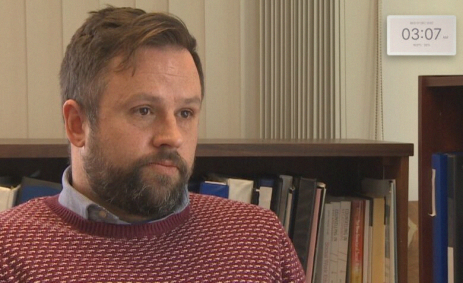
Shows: 3:07
